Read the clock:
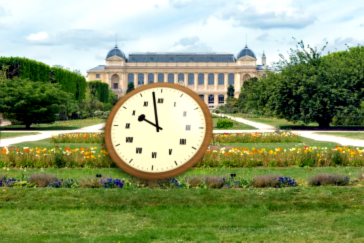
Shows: 9:58
